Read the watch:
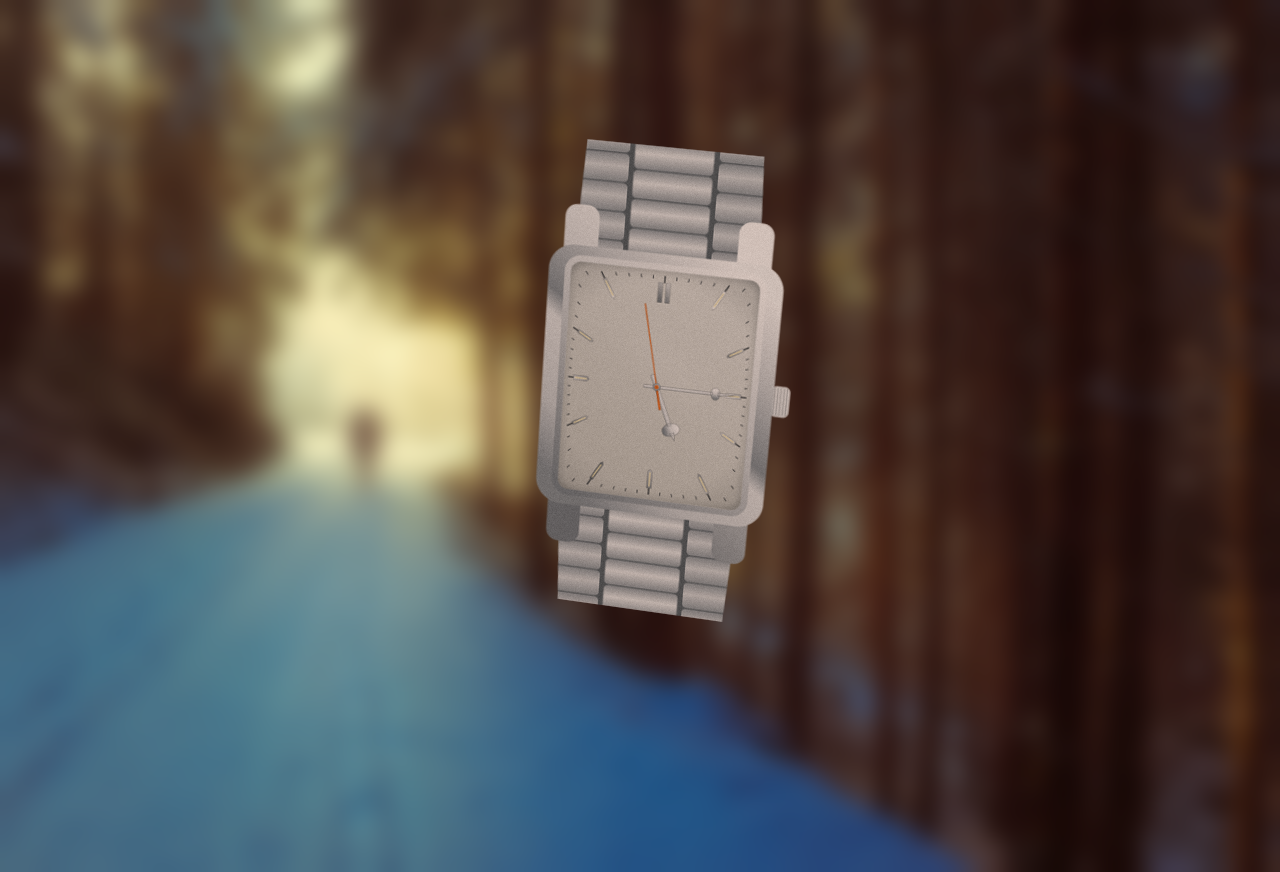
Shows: 5:14:58
